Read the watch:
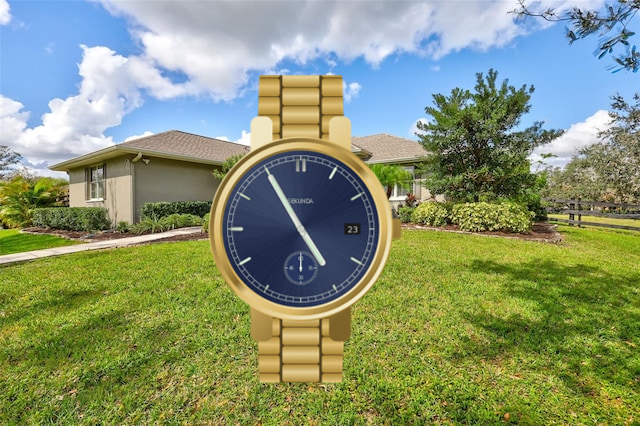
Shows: 4:55
